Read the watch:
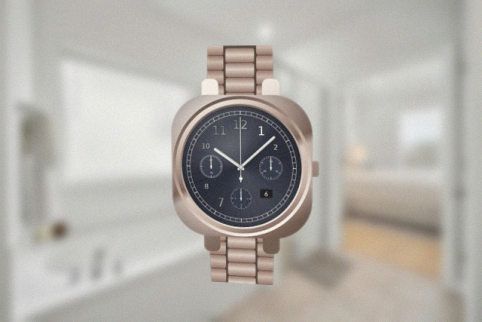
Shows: 10:08
